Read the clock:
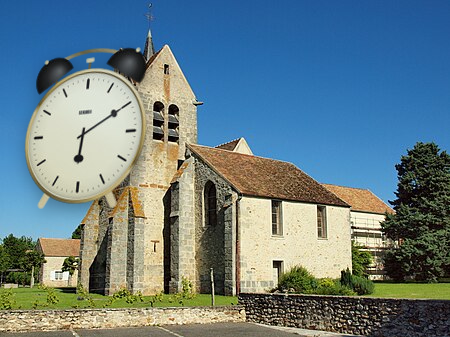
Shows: 6:10
